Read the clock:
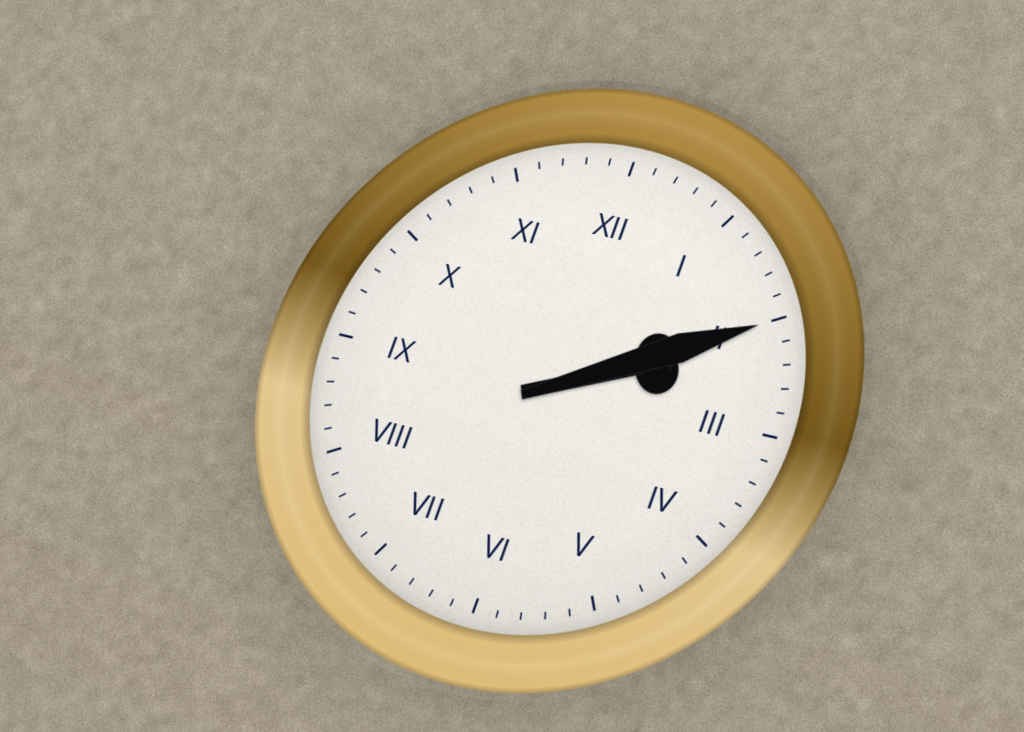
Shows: 2:10
